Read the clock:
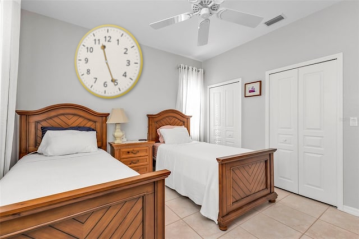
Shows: 11:26
